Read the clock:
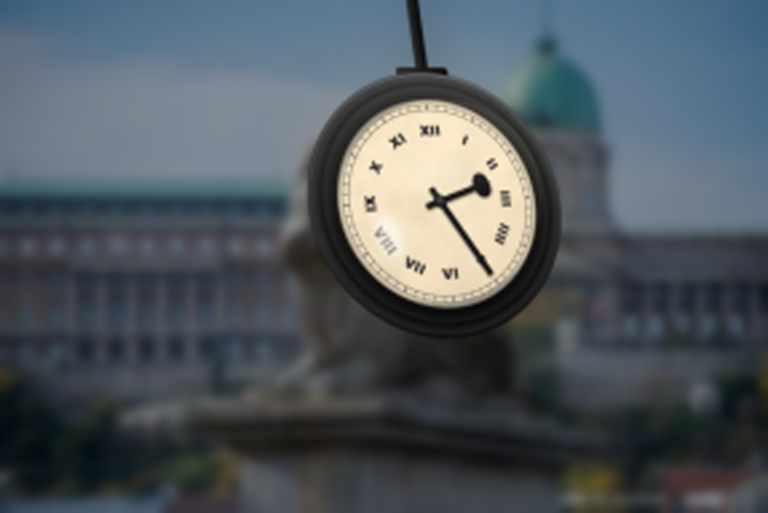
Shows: 2:25
